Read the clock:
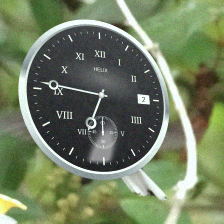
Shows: 6:46
